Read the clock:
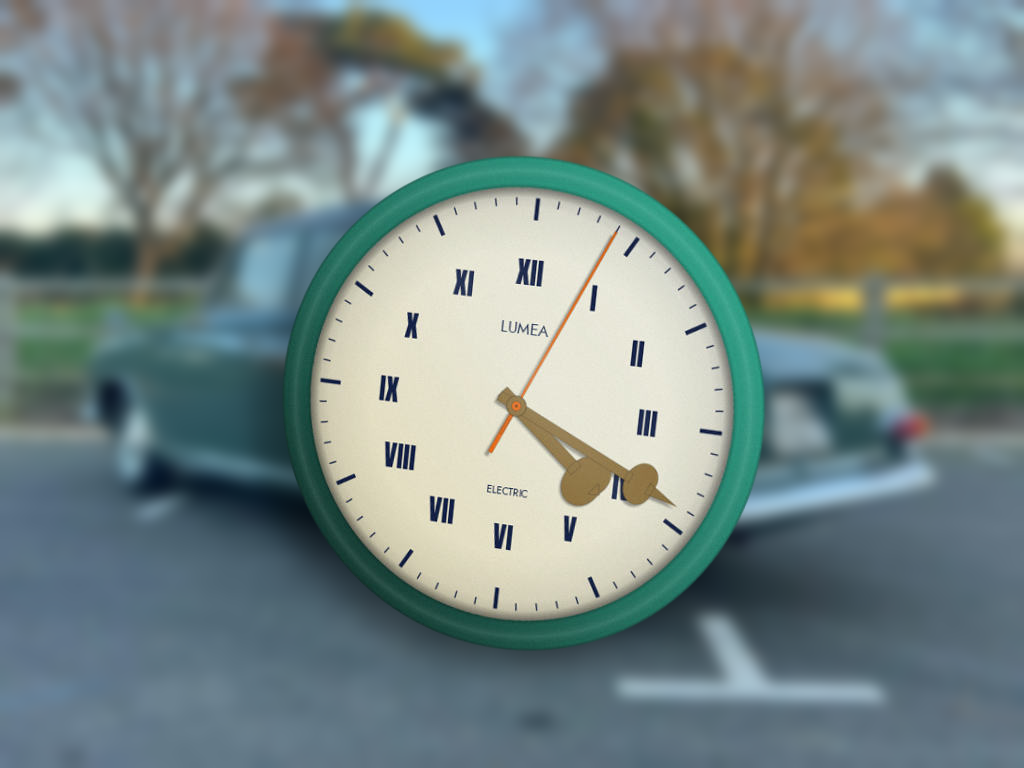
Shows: 4:19:04
